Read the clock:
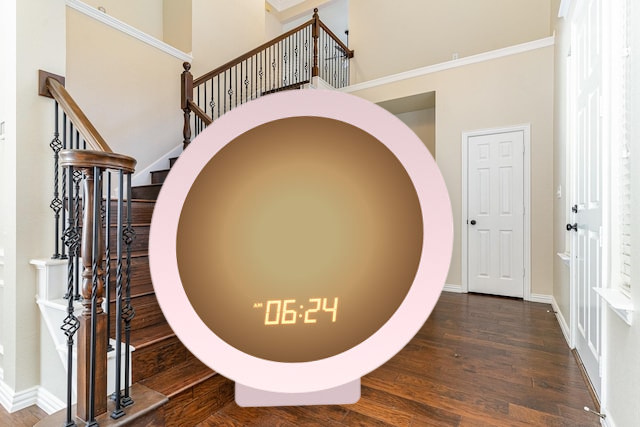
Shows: 6:24
